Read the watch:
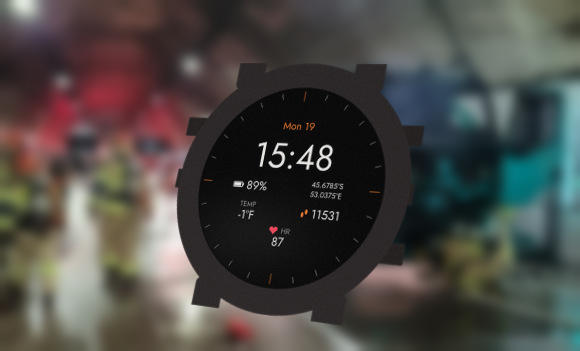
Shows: 15:48
